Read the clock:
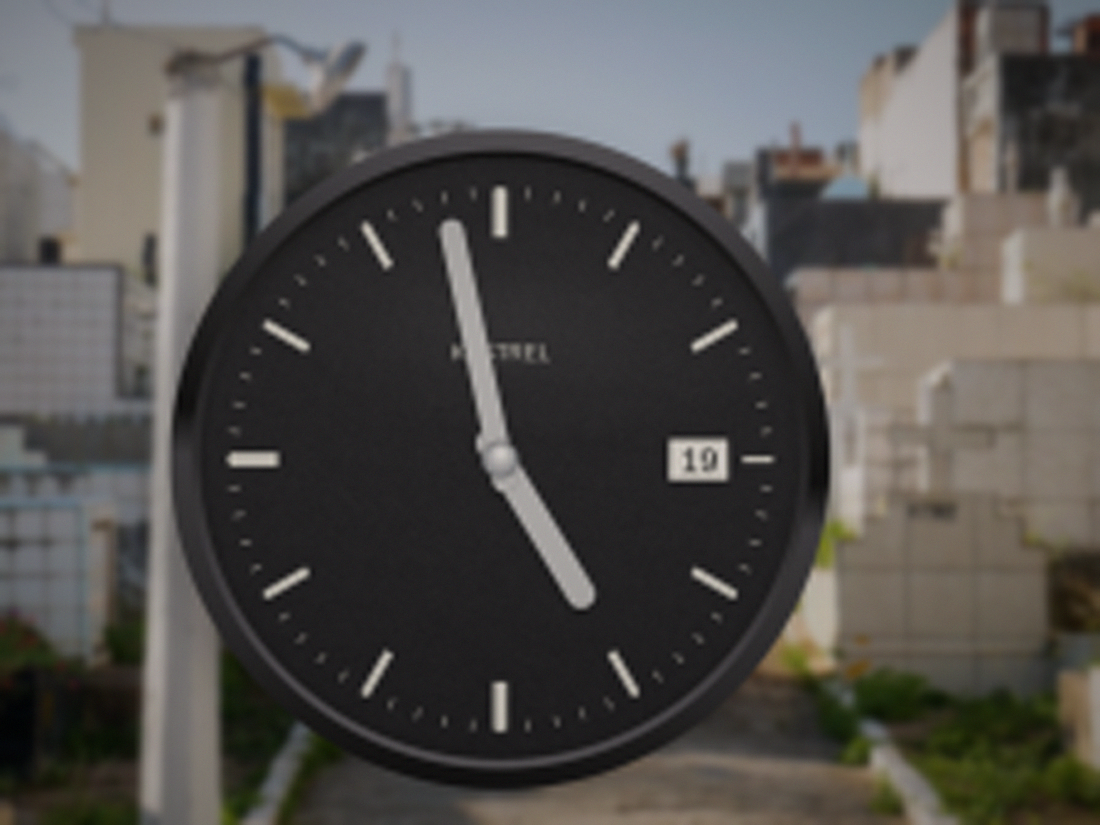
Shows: 4:58
